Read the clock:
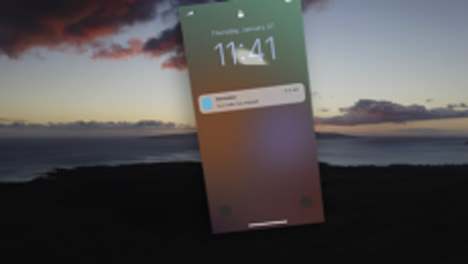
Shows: 11:41
